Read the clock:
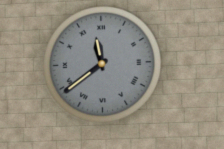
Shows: 11:39
